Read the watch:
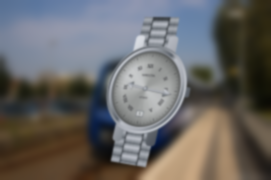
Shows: 9:16
